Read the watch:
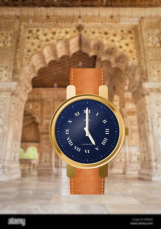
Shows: 5:00
